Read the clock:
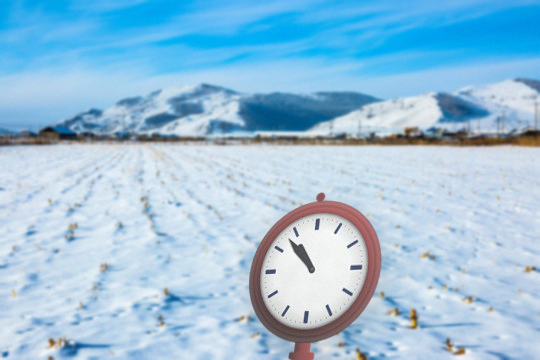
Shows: 10:53
